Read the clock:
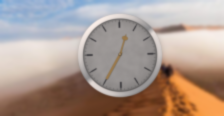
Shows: 12:35
